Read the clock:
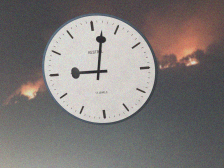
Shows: 9:02
